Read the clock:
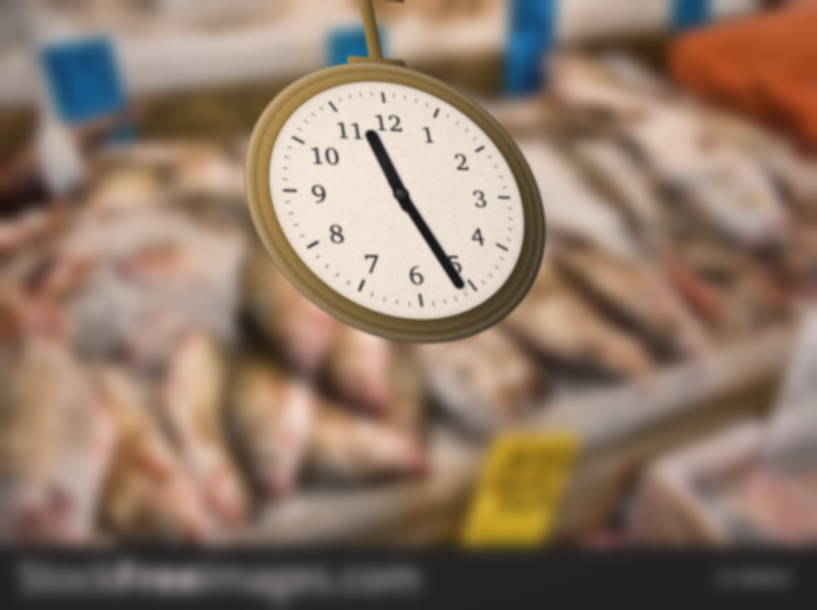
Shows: 11:26
